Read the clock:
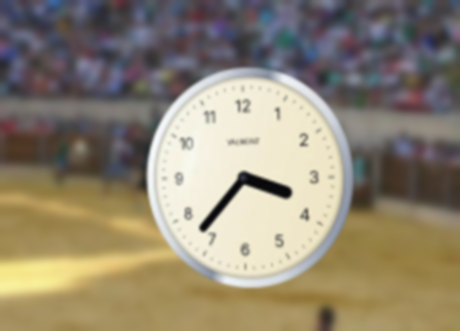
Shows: 3:37
